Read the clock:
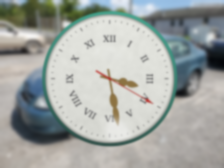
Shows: 3:28:20
